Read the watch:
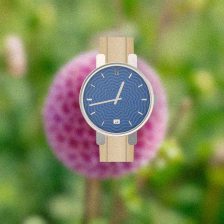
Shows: 12:43
